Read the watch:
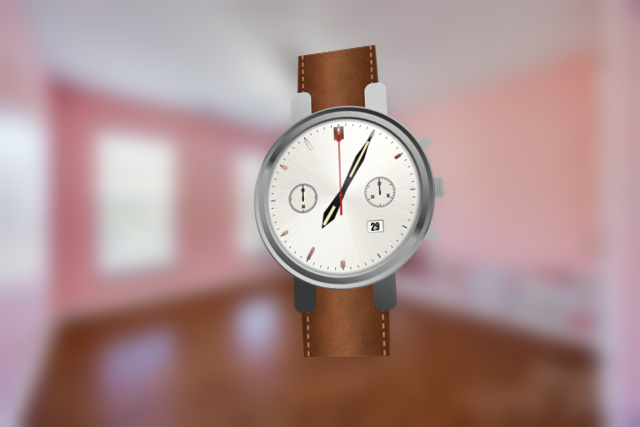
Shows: 7:05
